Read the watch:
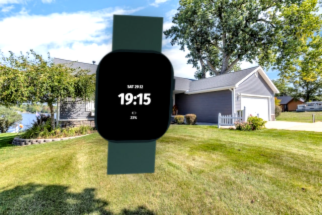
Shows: 19:15
